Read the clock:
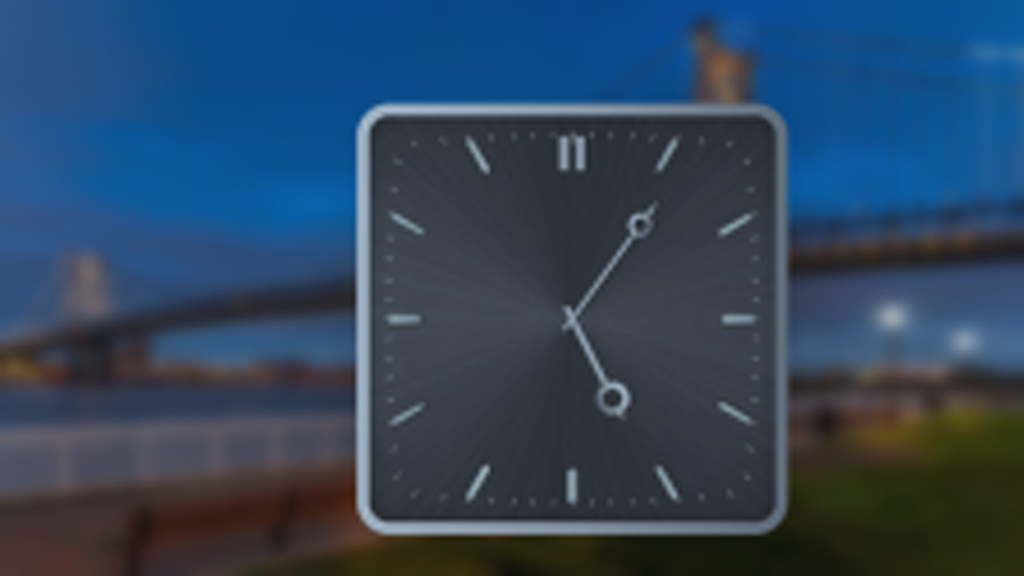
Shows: 5:06
